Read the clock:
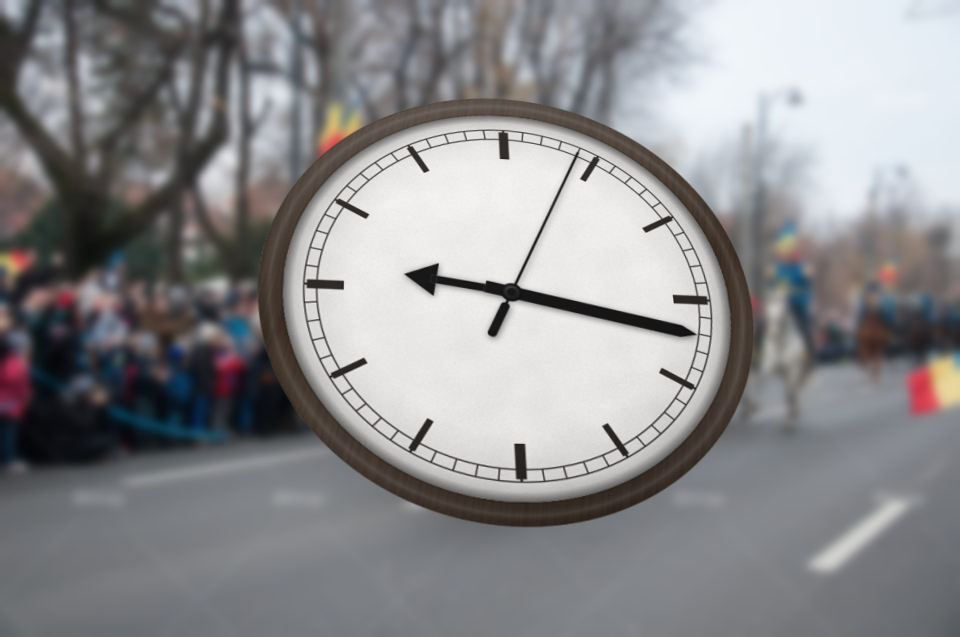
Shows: 9:17:04
